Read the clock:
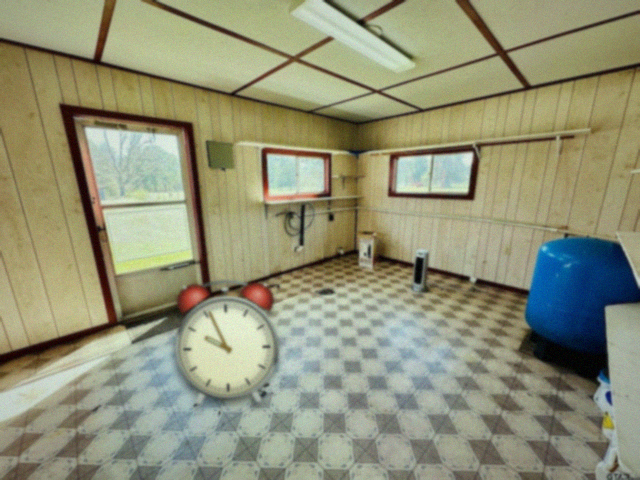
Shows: 9:56
